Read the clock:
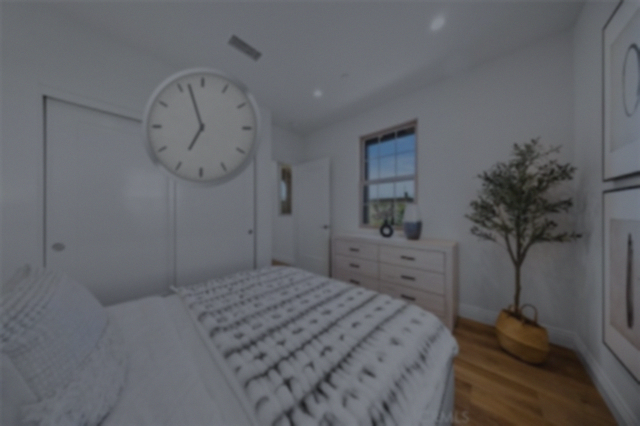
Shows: 6:57
